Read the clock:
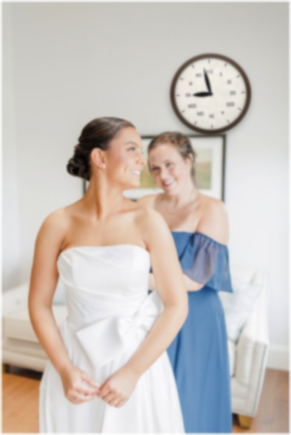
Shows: 8:58
